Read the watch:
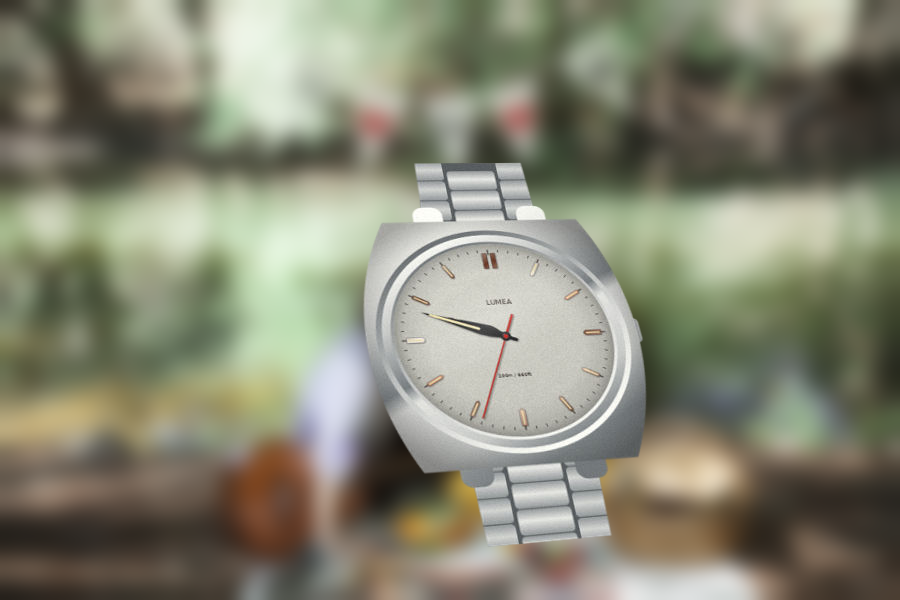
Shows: 9:48:34
